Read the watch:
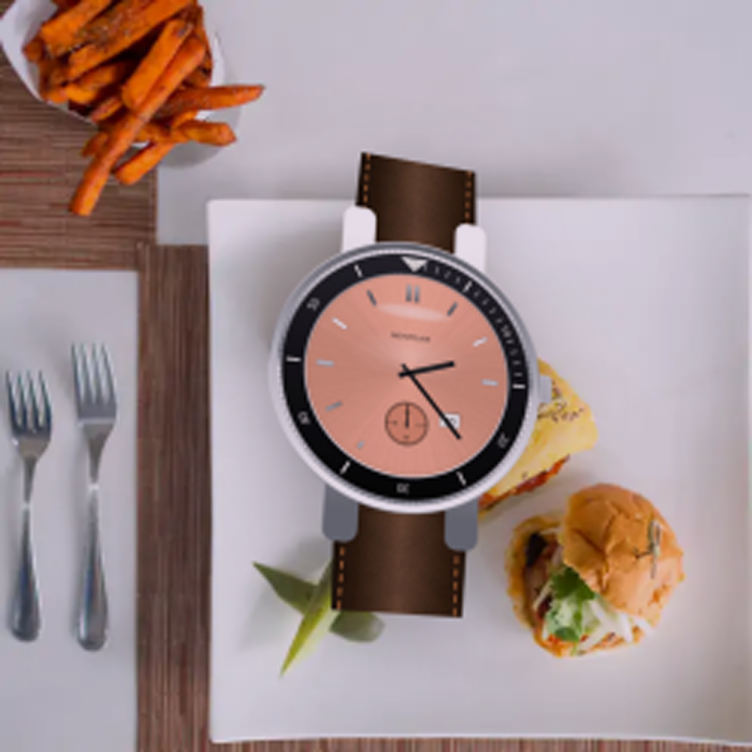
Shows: 2:23
